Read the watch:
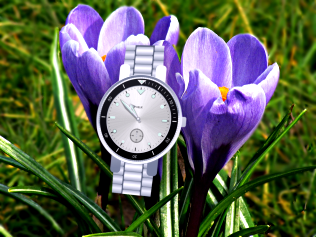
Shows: 10:52
